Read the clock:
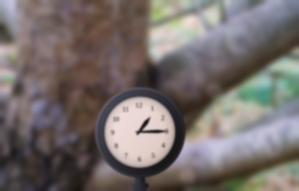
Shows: 1:15
